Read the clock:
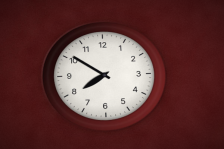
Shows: 7:51
